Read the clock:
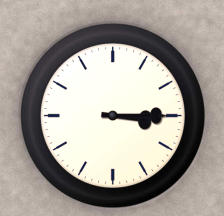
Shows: 3:15
